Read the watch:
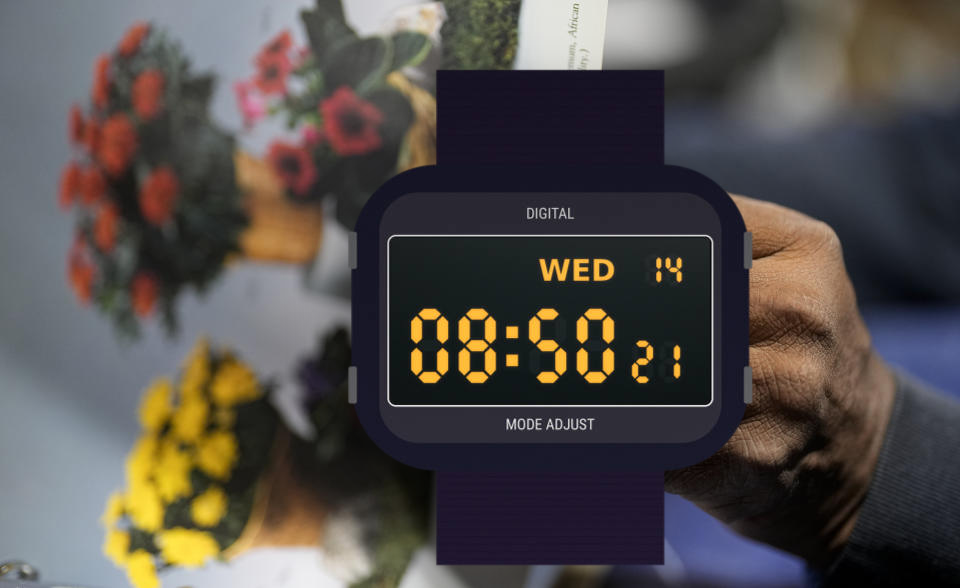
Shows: 8:50:21
